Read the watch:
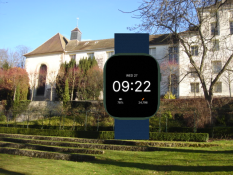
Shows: 9:22
